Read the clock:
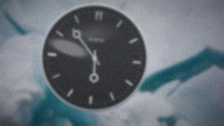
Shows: 5:53
